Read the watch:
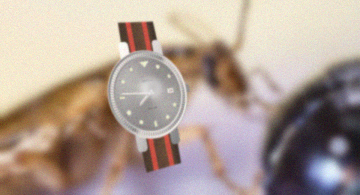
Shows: 7:46
